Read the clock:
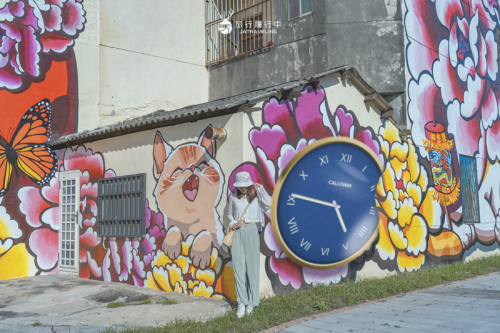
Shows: 4:46
